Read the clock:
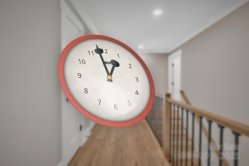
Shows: 12:58
